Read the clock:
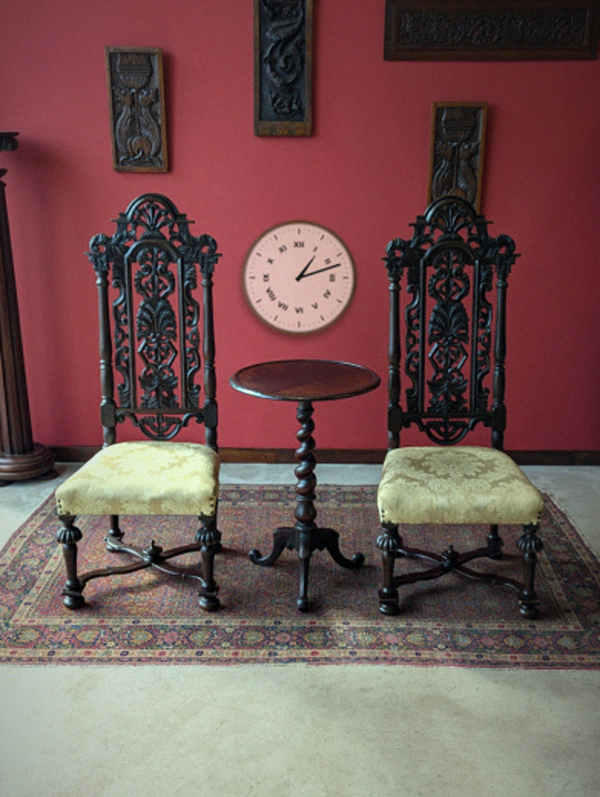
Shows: 1:12
